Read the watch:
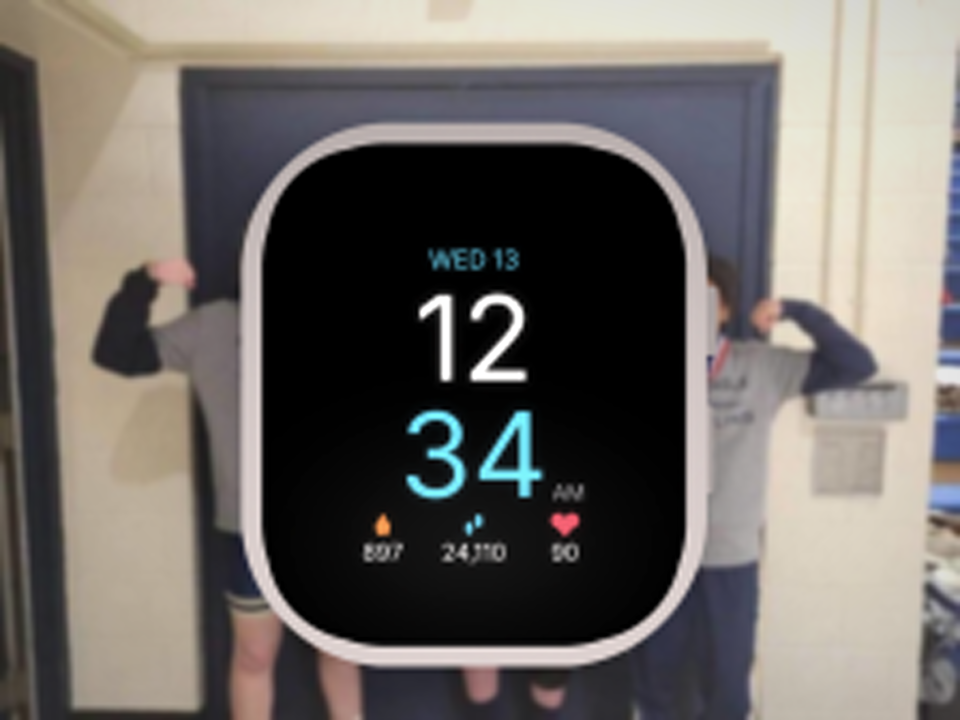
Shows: 12:34
